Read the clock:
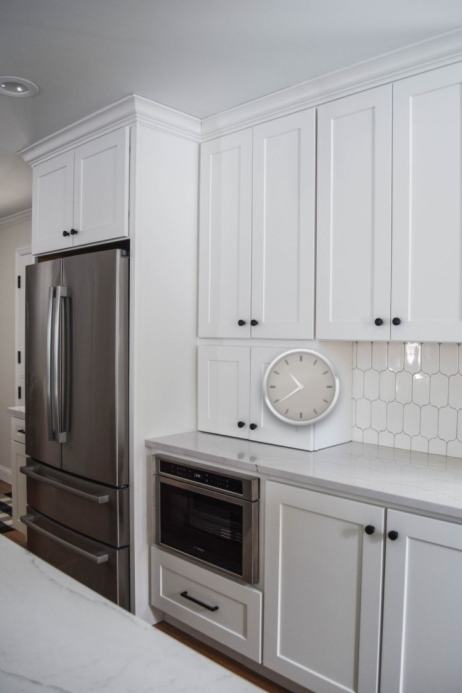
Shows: 10:39
